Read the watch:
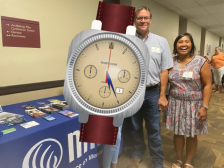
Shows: 5:25
